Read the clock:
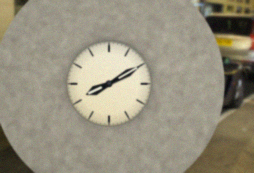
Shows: 8:10
